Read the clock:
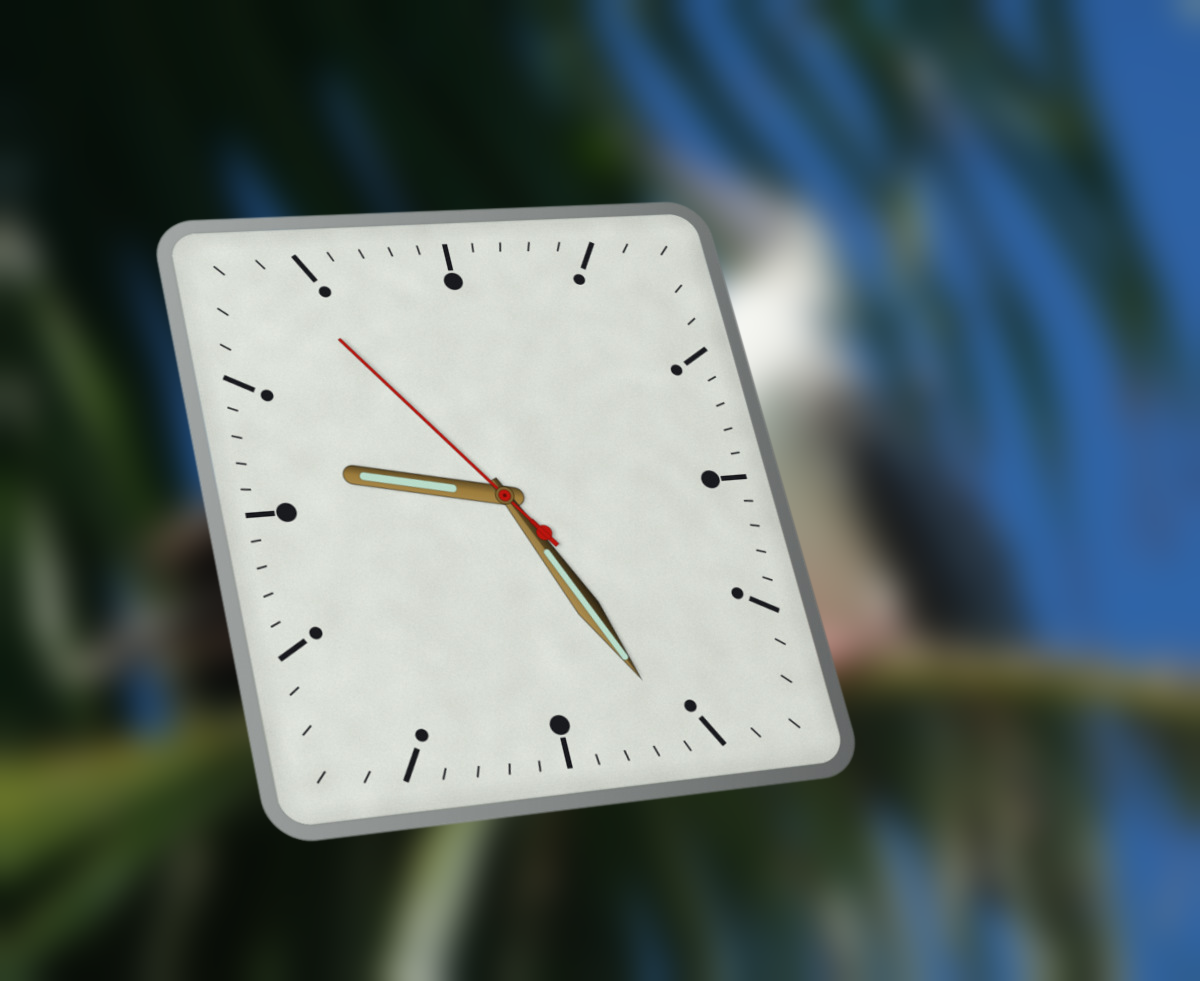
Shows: 9:25:54
